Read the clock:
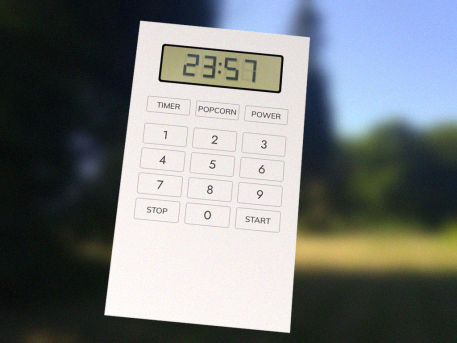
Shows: 23:57
